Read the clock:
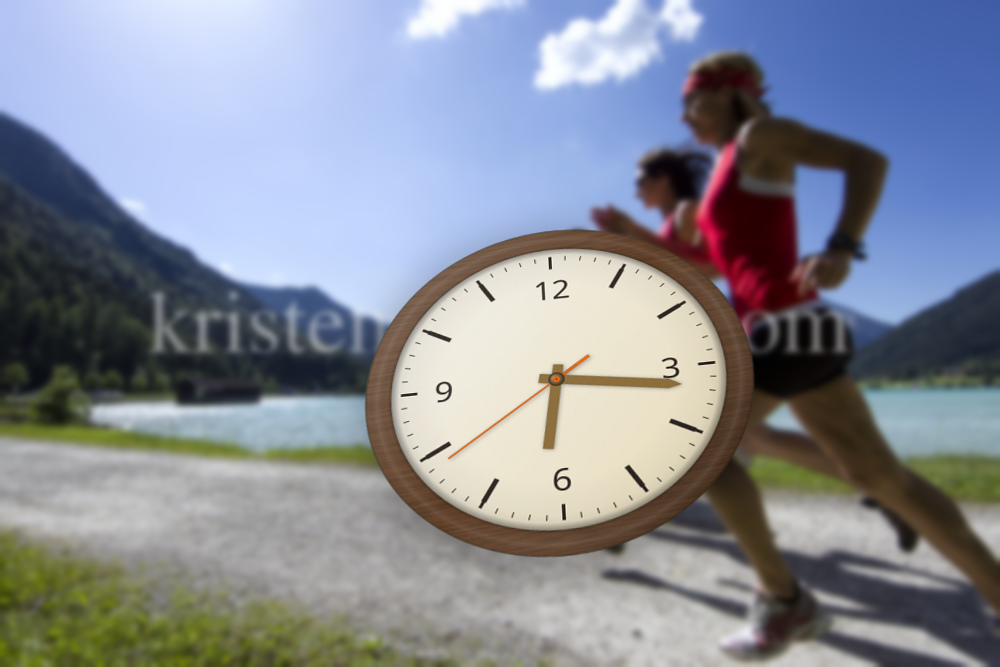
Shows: 6:16:39
